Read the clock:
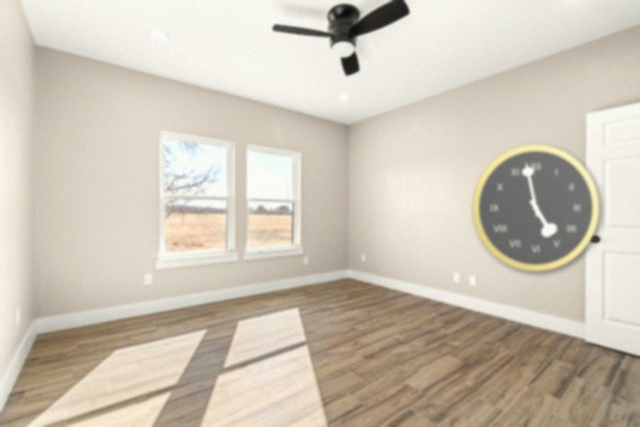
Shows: 4:58
